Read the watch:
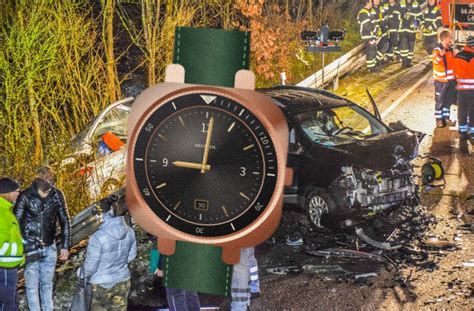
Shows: 9:01
